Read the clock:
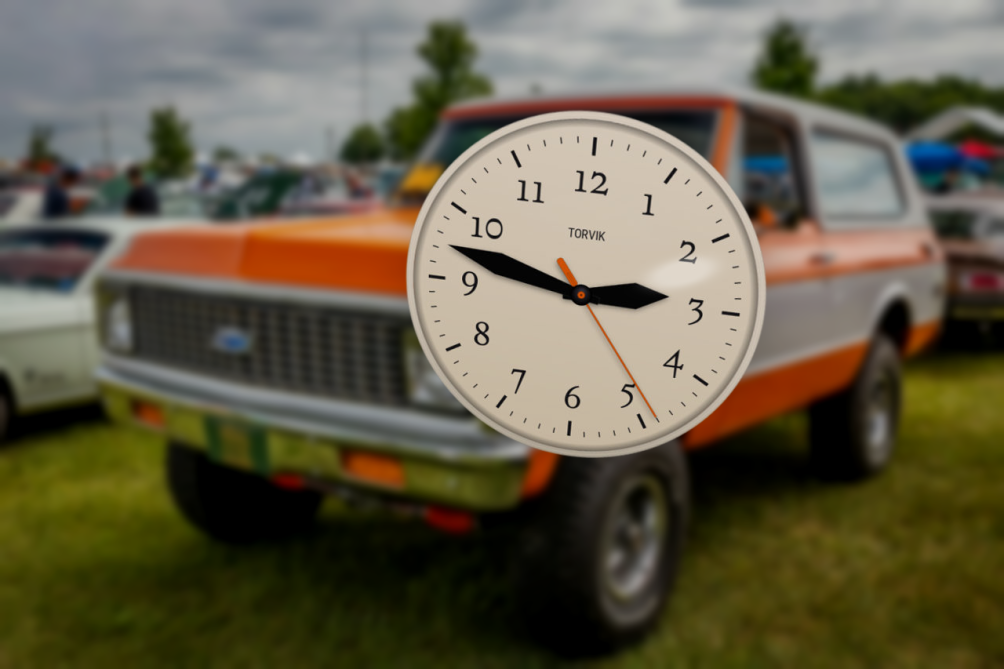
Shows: 2:47:24
